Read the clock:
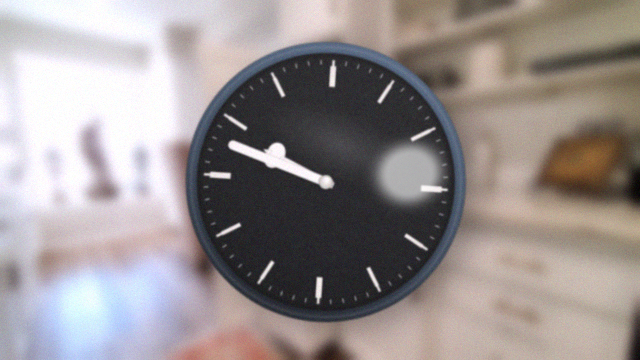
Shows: 9:48
